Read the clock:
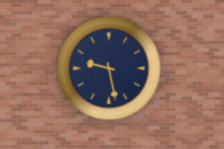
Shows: 9:28
